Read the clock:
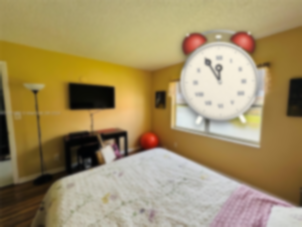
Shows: 11:55
